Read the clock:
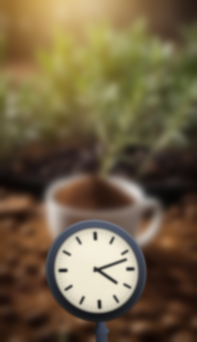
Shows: 4:12
